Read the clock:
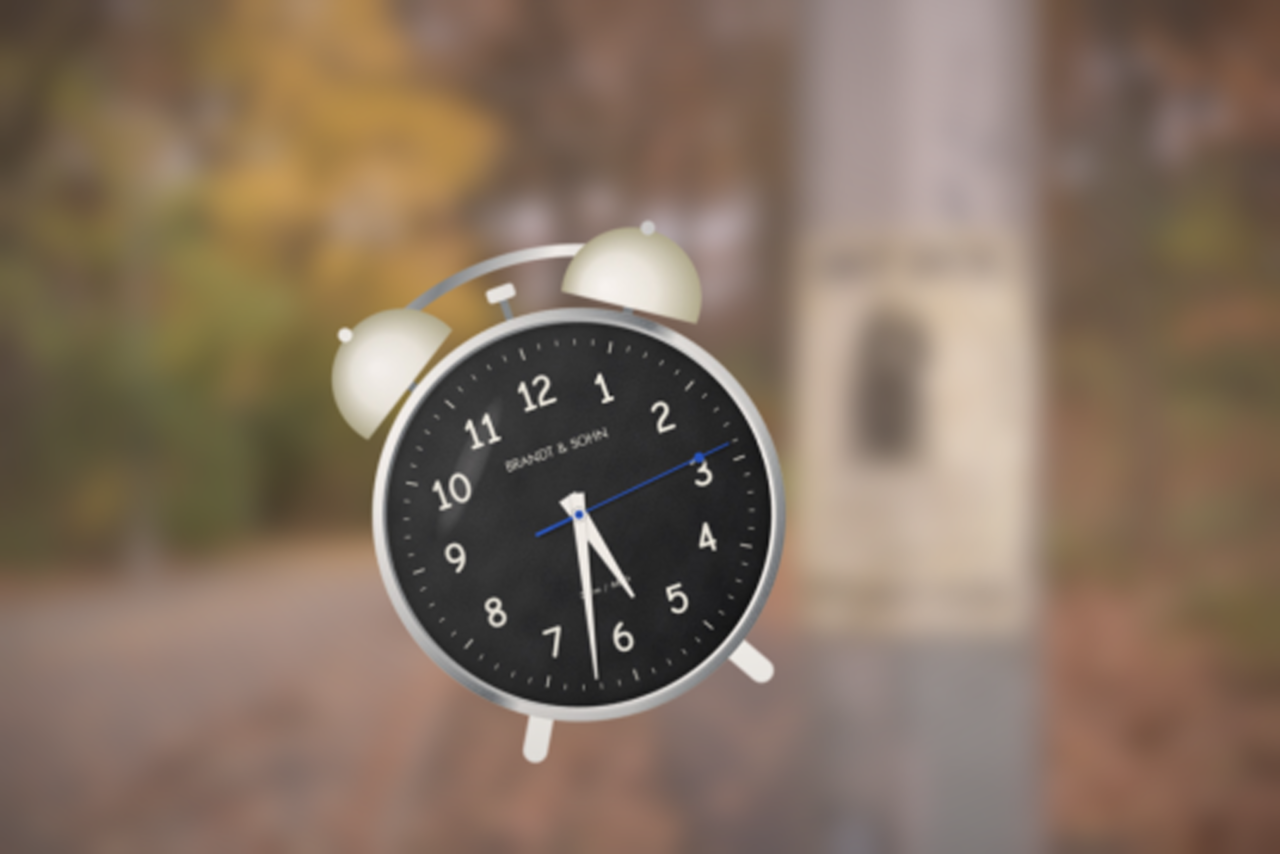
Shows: 5:32:14
